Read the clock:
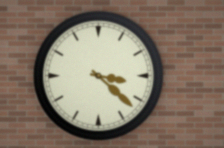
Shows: 3:22
